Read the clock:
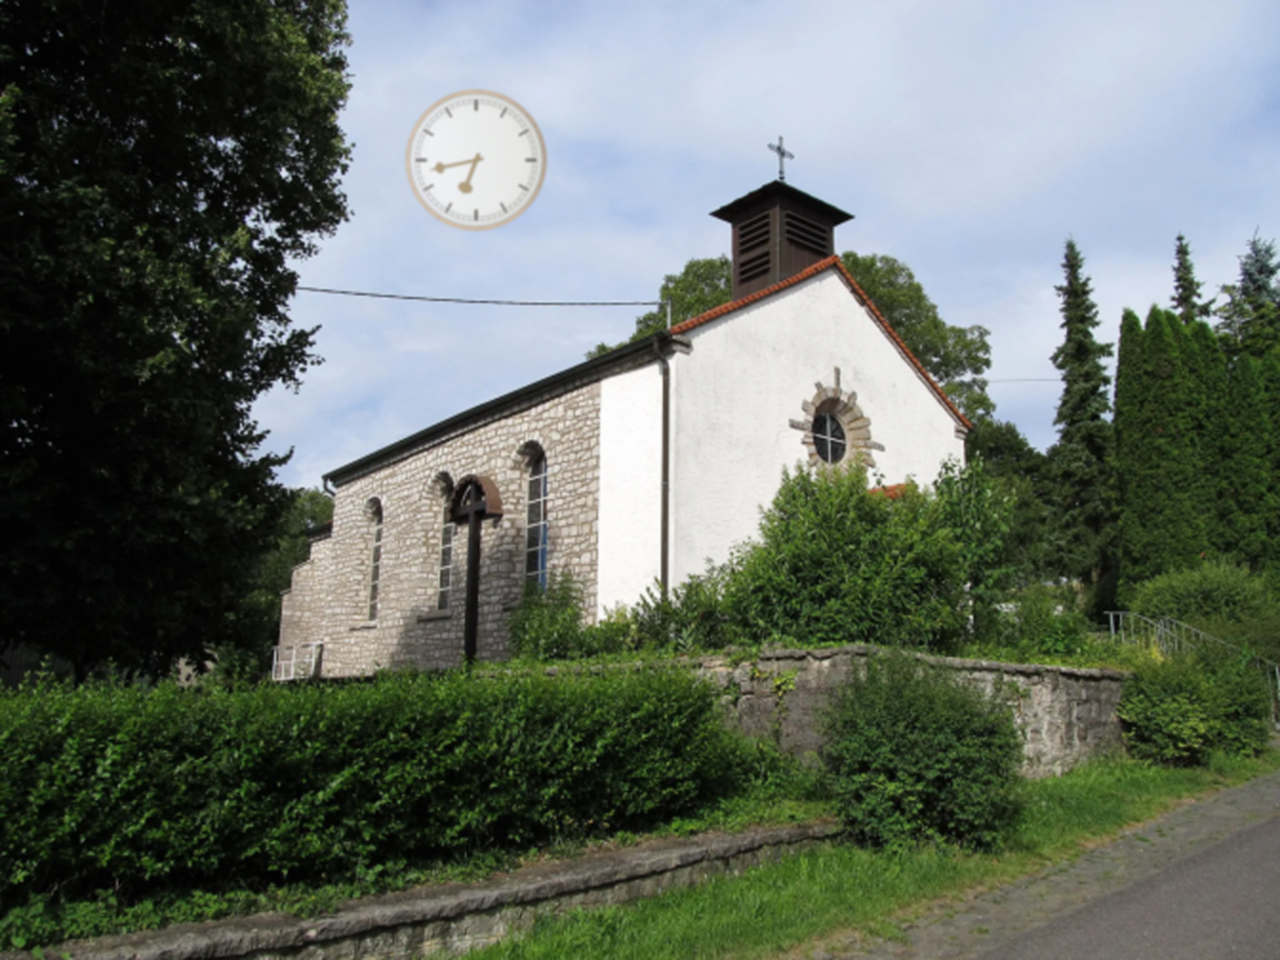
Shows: 6:43
